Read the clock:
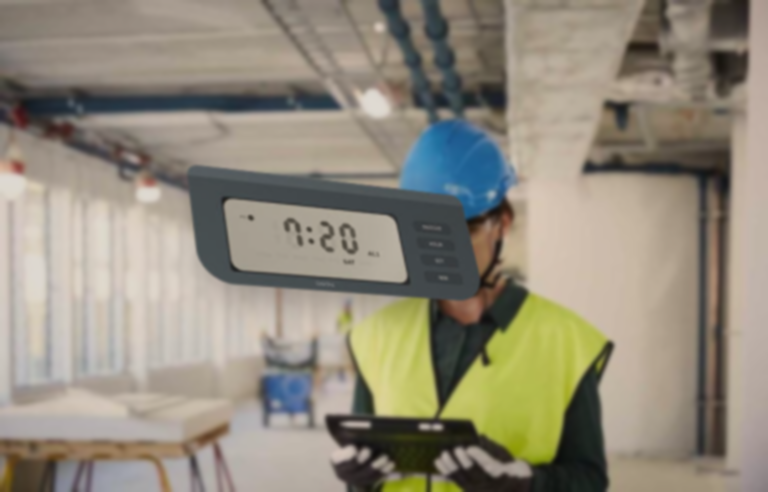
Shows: 7:20
